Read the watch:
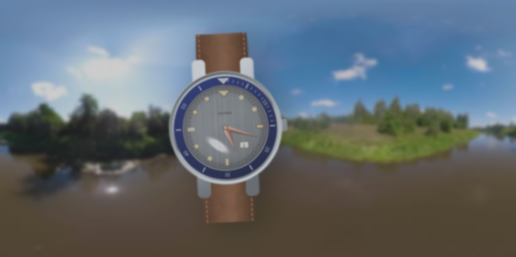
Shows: 5:18
